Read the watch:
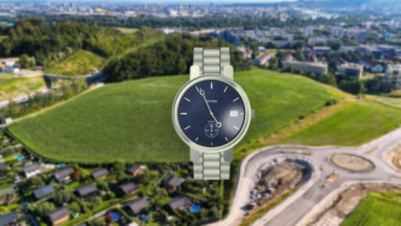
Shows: 4:56
